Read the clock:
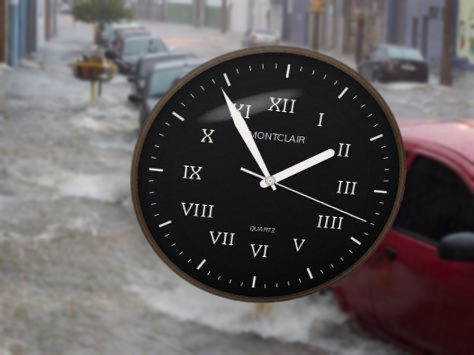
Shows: 1:54:18
